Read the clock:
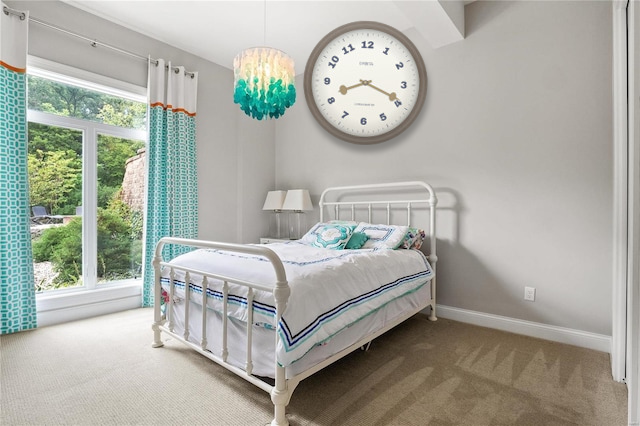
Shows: 8:19
